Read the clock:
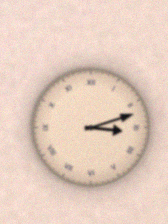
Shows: 3:12
